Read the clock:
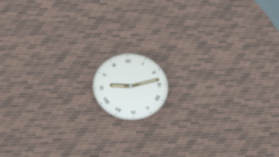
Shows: 9:13
